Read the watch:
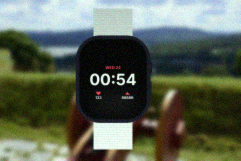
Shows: 0:54
